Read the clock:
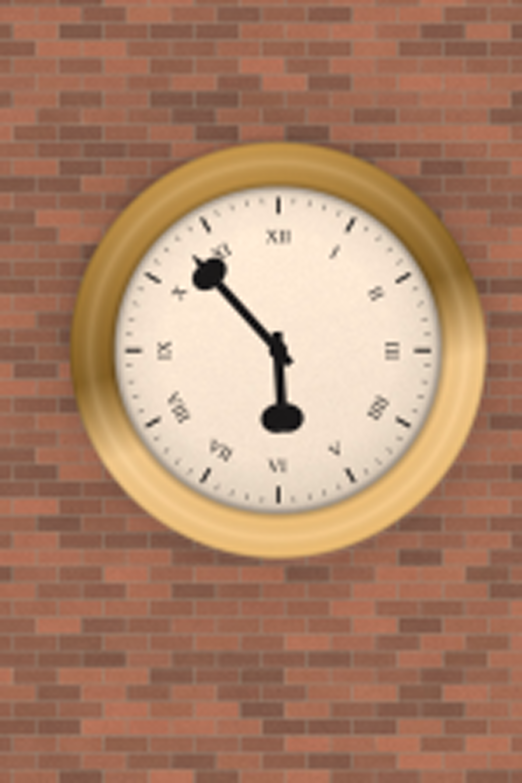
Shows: 5:53
